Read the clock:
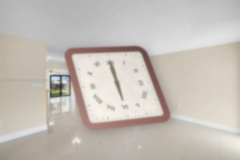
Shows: 6:00
